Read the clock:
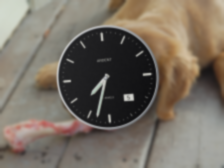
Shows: 7:33
